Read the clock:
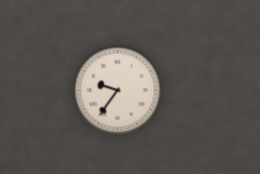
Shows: 9:36
